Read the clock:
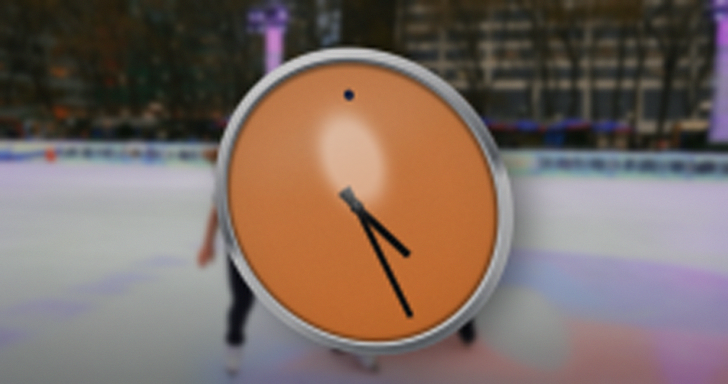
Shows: 4:26
